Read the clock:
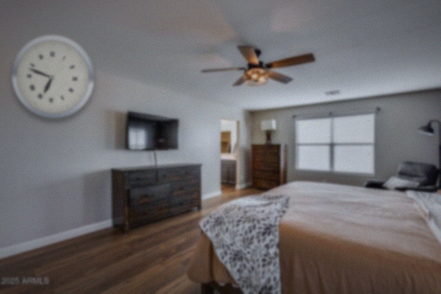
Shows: 6:48
